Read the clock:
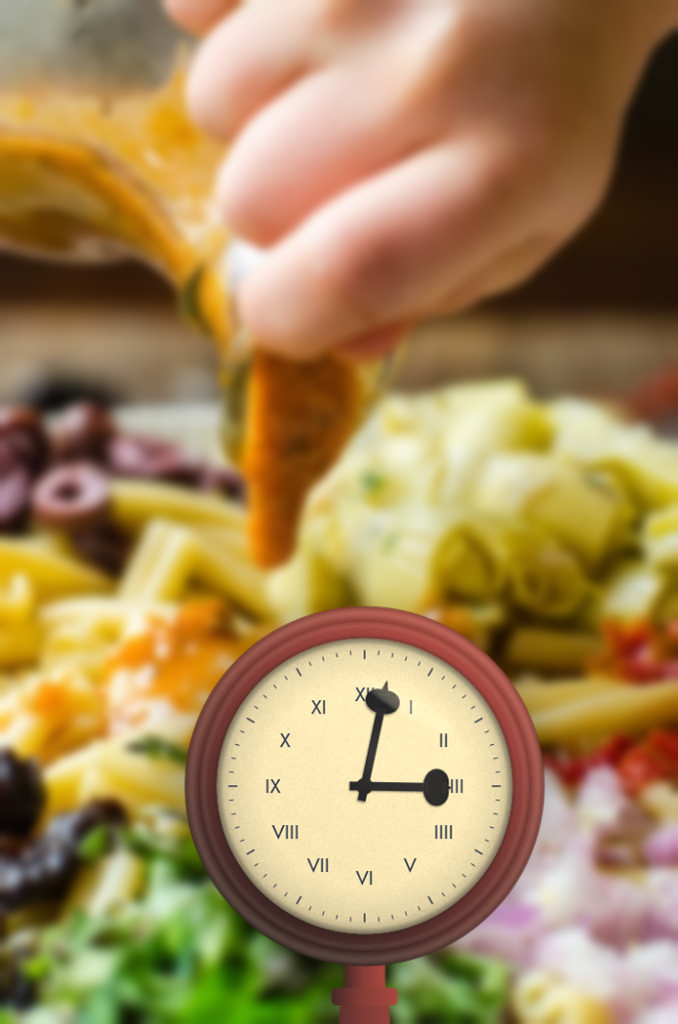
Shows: 3:02
